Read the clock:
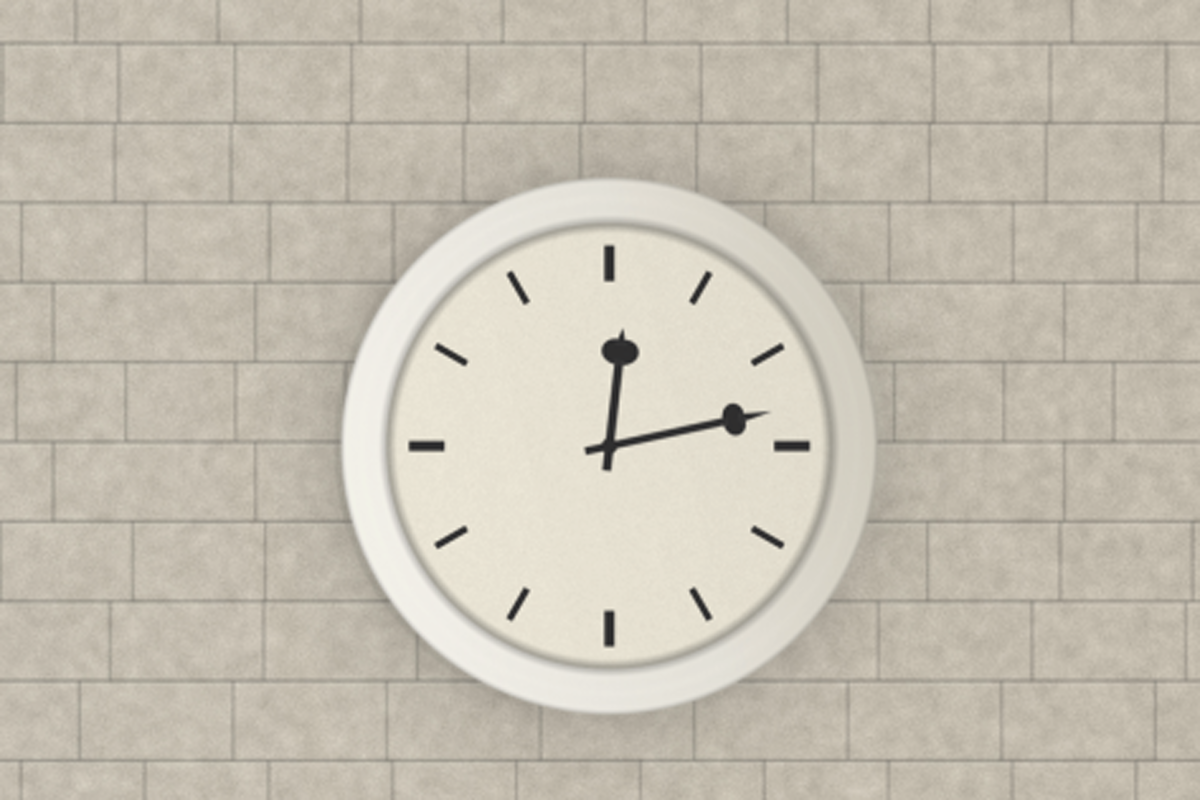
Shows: 12:13
